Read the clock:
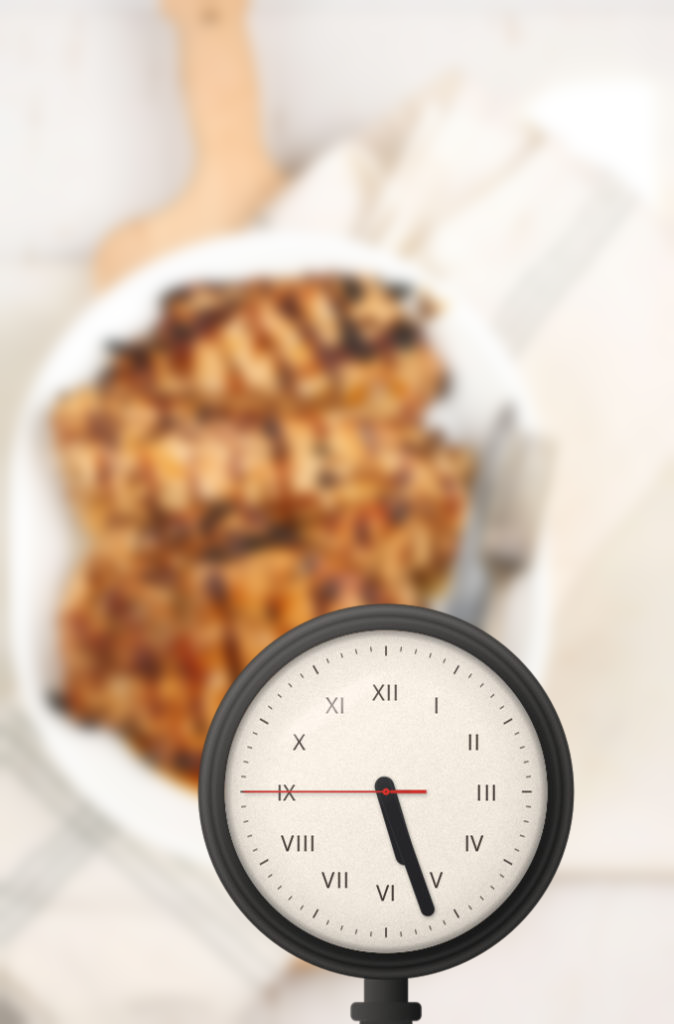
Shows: 5:26:45
